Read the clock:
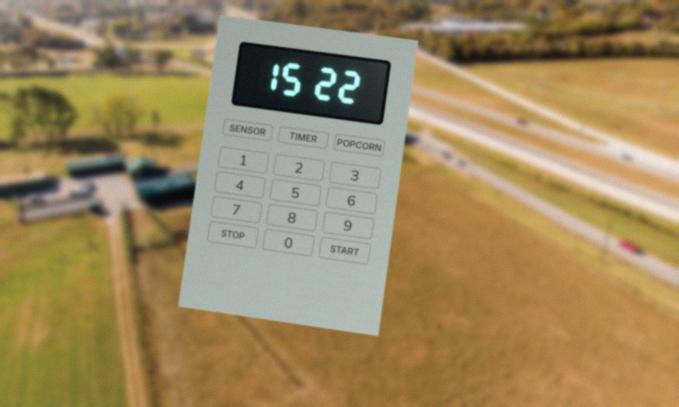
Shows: 15:22
